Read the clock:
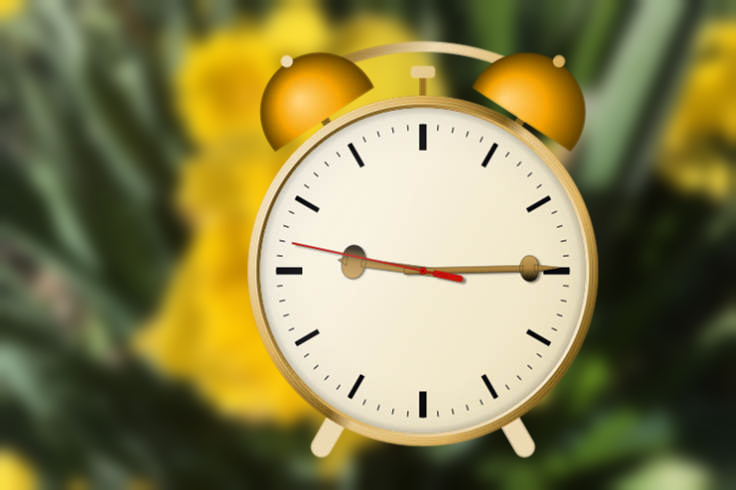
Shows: 9:14:47
